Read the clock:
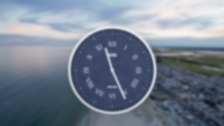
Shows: 11:26
